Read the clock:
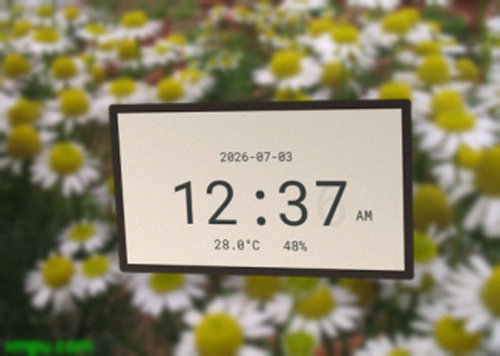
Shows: 12:37
